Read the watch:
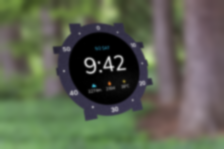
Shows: 9:42
